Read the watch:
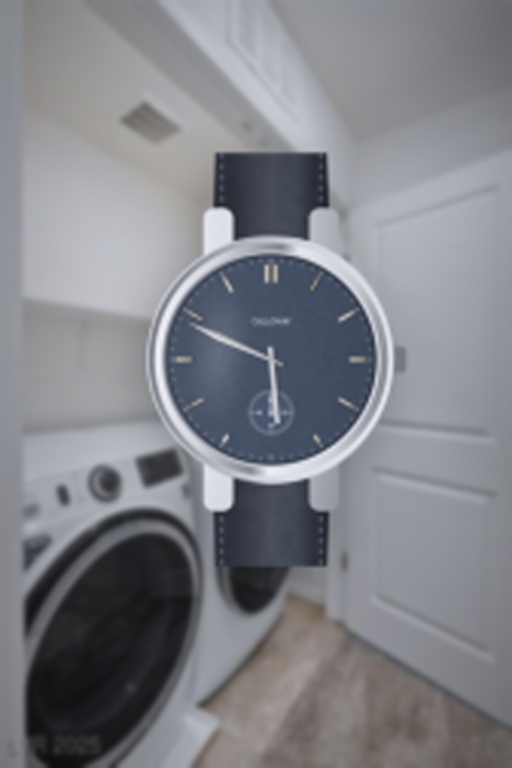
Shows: 5:49
